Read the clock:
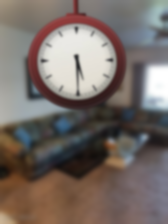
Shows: 5:30
